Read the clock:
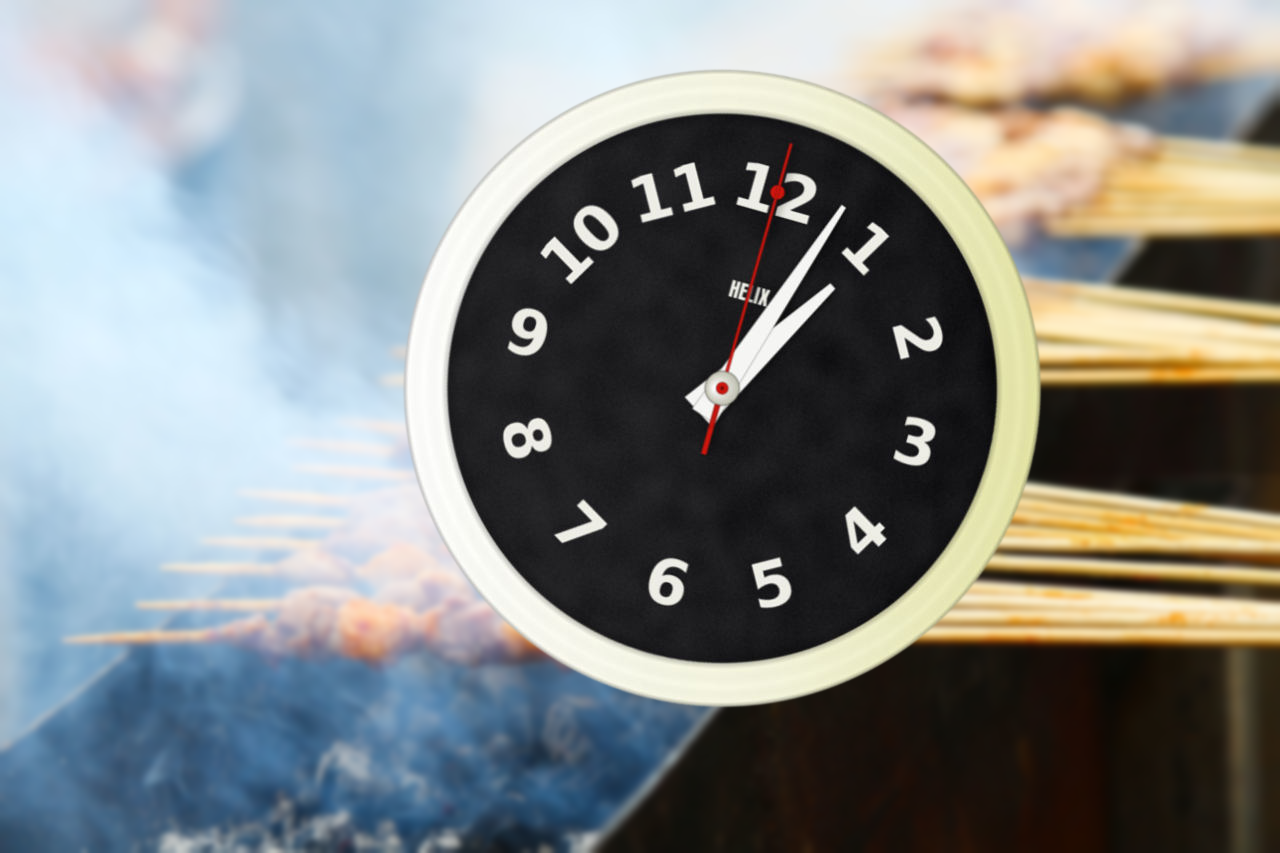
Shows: 1:03:00
